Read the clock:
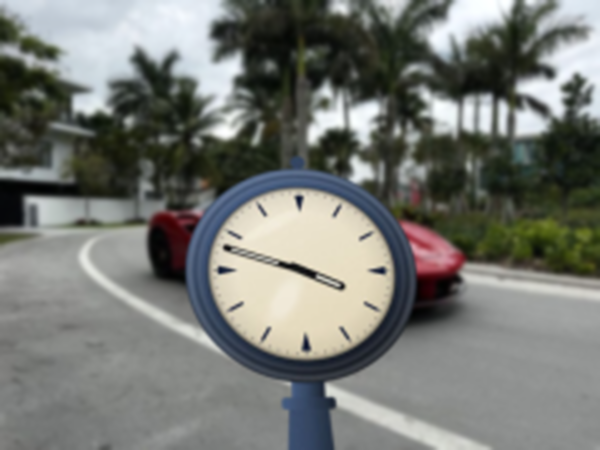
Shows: 3:48
